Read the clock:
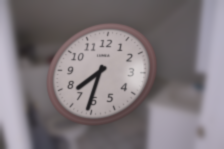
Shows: 7:31
